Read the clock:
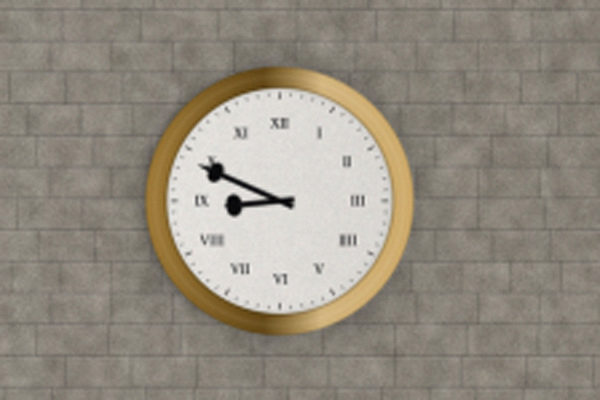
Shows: 8:49
